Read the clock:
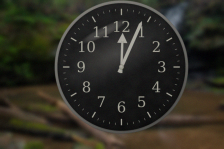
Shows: 12:04
